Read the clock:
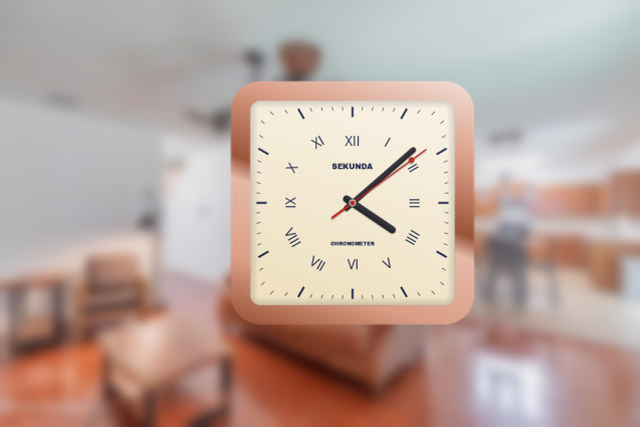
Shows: 4:08:09
